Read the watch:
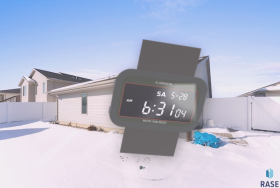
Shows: 6:31:04
